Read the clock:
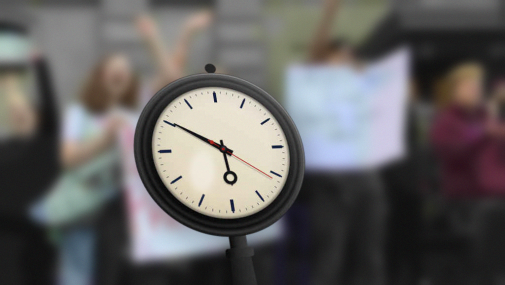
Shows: 5:50:21
